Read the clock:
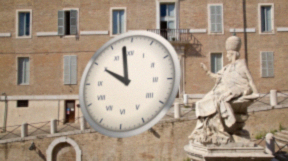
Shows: 9:58
